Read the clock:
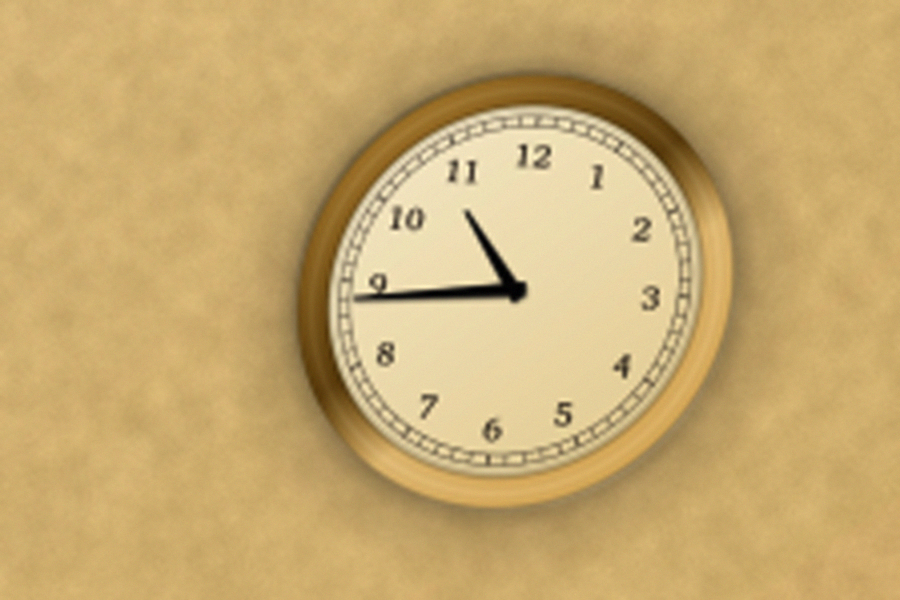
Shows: 10:44
